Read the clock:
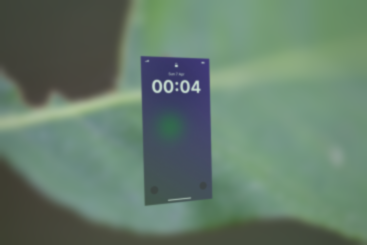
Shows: 0:04
